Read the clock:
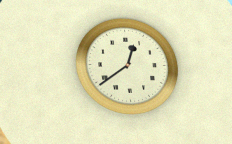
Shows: 12:39
